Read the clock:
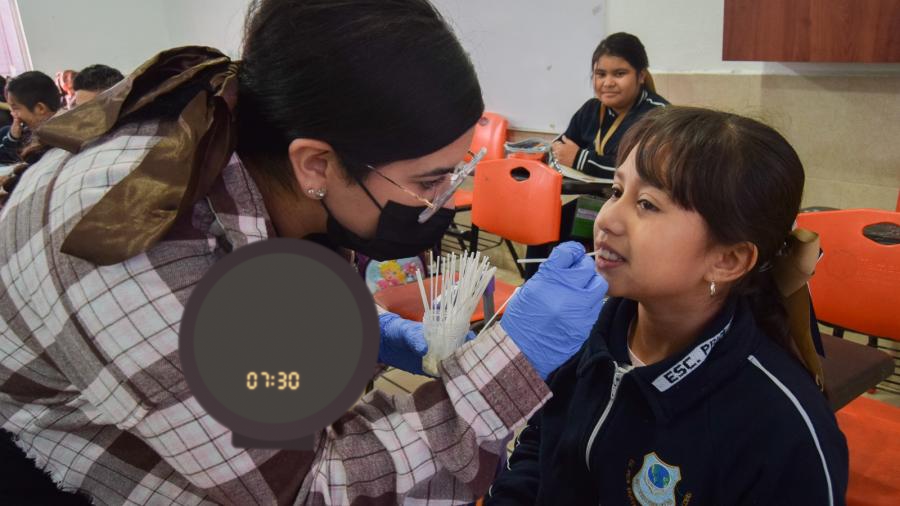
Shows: 7:30
